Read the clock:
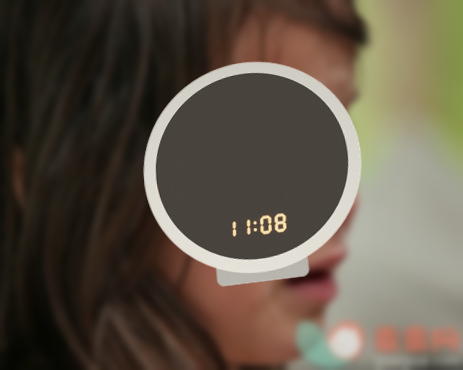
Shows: 11:08
